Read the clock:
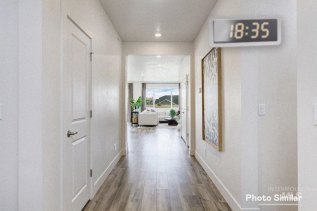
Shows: 18:35
